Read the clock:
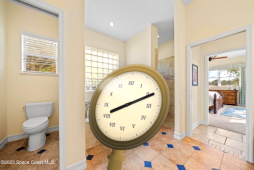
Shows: 8:11
